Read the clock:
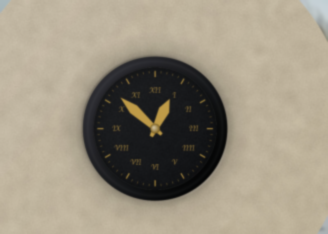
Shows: 12:52
